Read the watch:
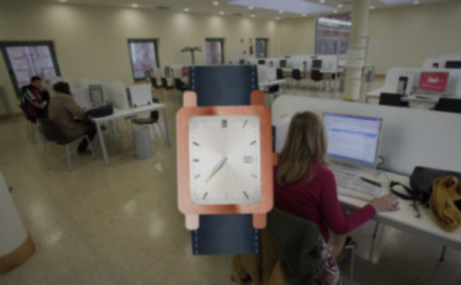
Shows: 7:37
